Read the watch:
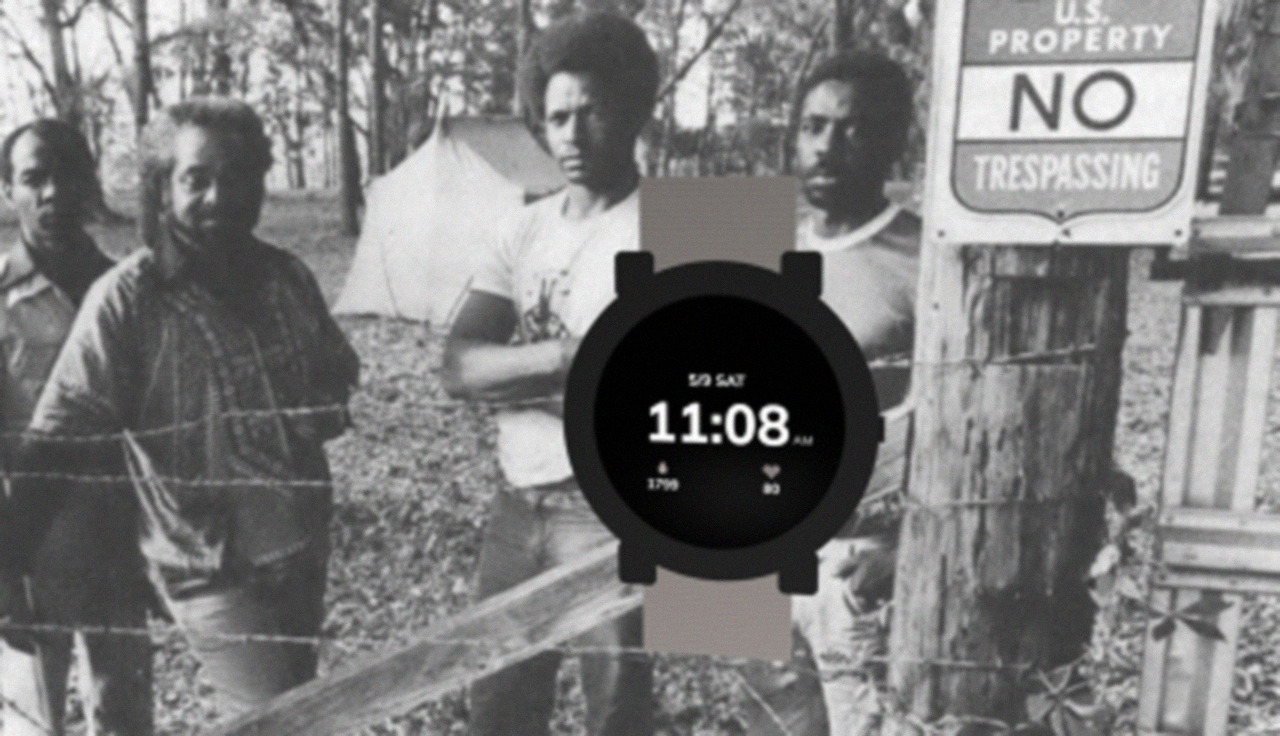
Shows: 11:08
